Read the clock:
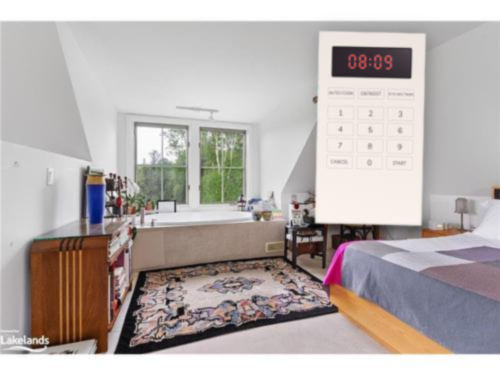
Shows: 8:09
